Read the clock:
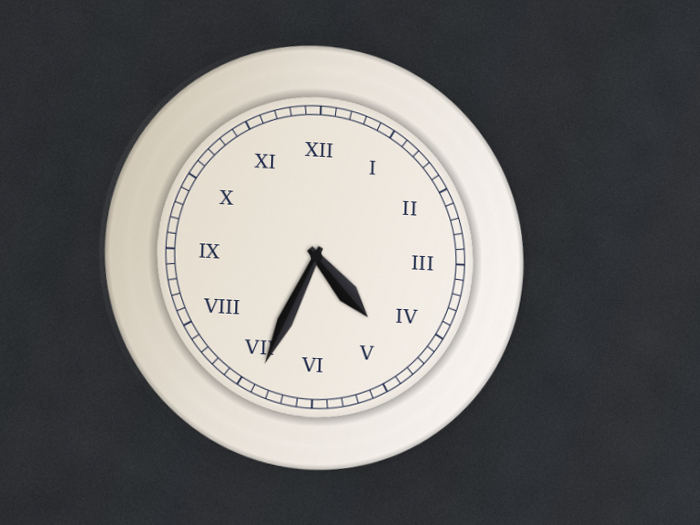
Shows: 4:34
